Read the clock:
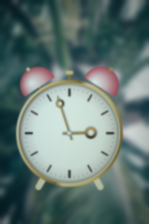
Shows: 2:57
